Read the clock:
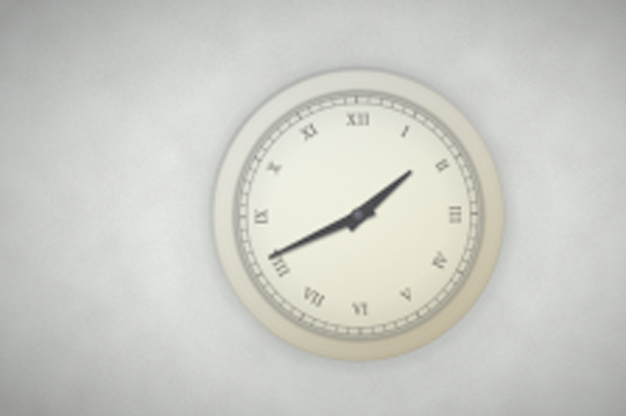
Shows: 1:41
